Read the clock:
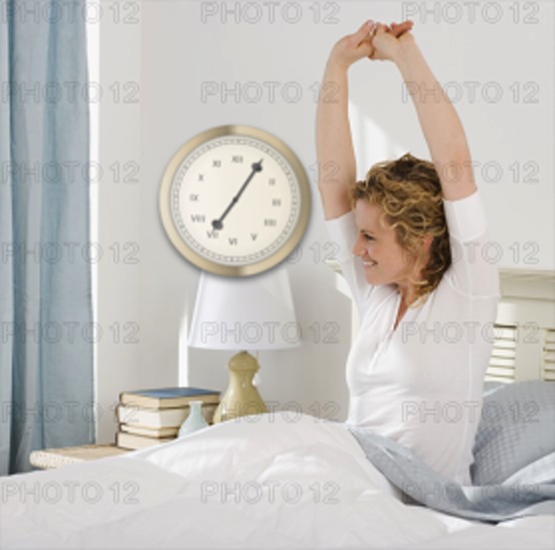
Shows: 7:05
